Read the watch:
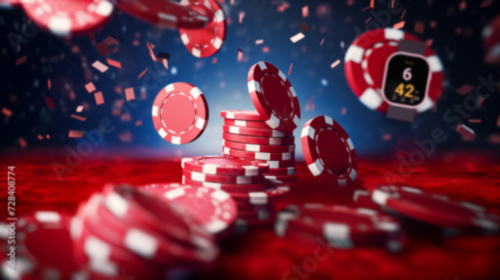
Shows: 6:42
